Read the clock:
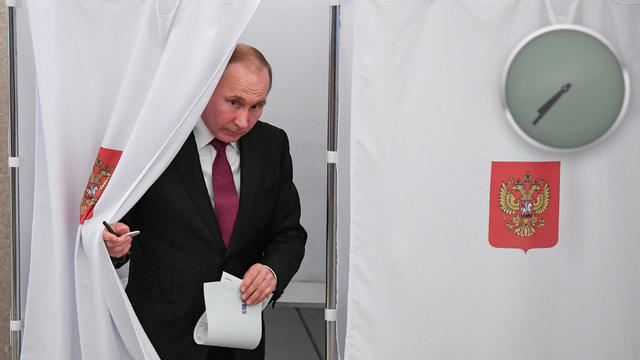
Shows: 7:37
